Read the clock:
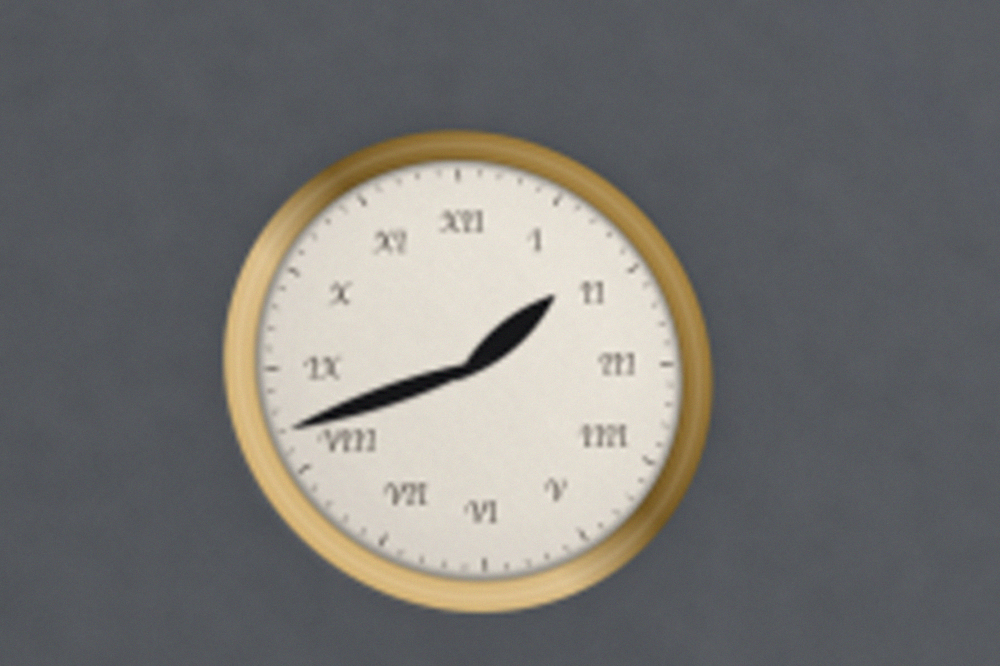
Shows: 1:42
